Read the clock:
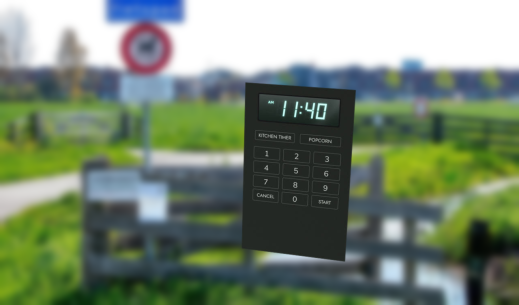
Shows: 11:40
